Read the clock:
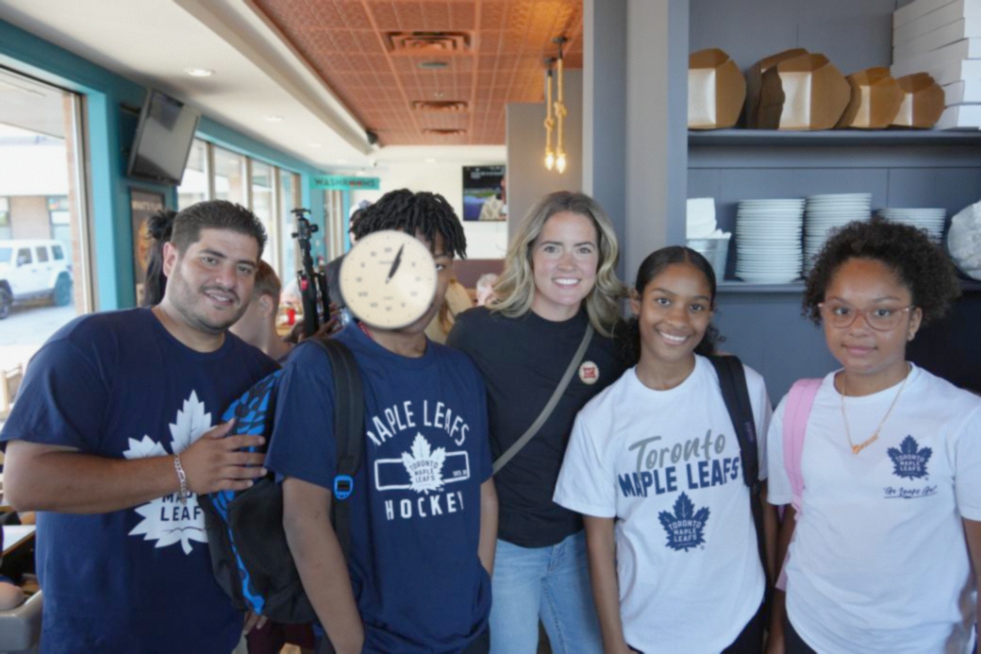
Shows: 1:04
